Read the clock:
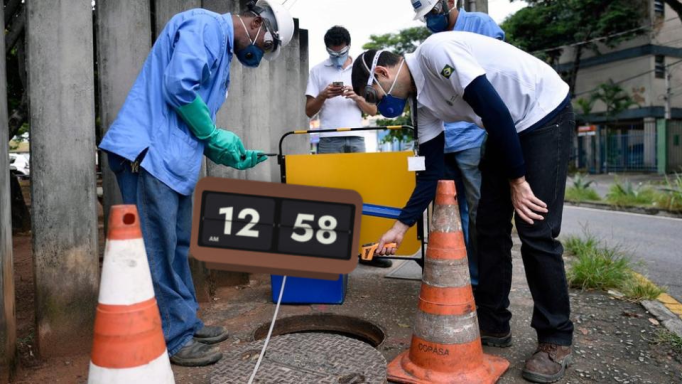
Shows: 12:58
